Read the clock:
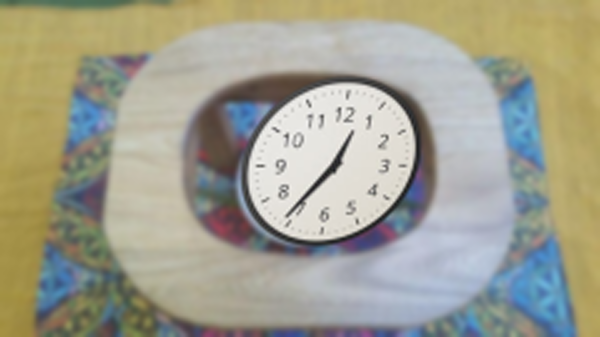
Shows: 12:36
